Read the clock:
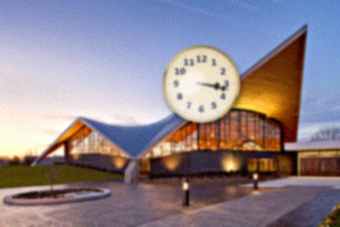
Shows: 3:17
